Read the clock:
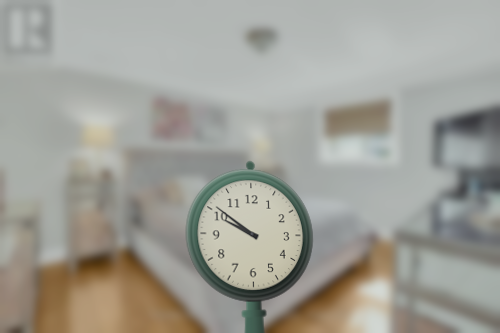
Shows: 9:51
